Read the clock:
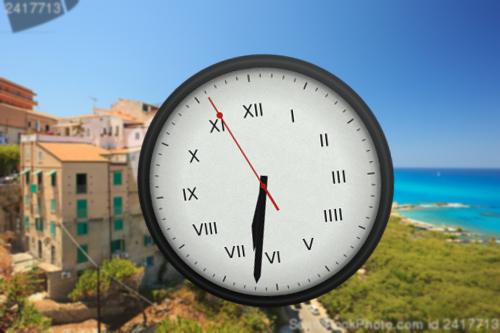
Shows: 6:31:56
